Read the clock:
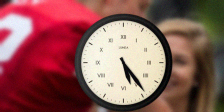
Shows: 5:24
